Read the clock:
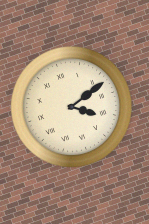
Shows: 4:12
